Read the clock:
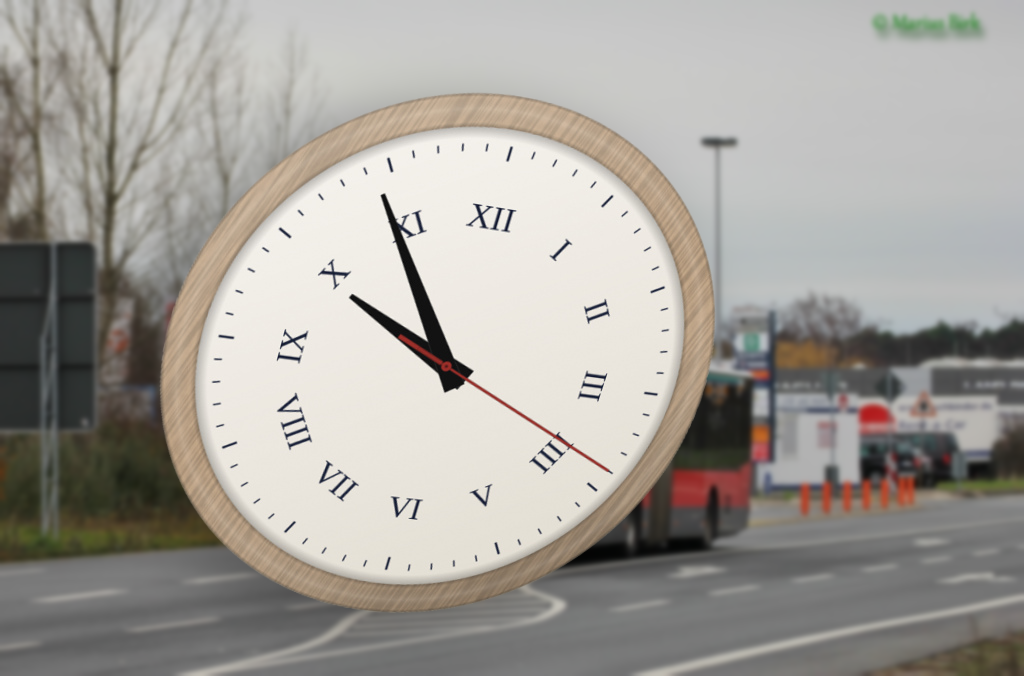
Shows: 9:54:19
